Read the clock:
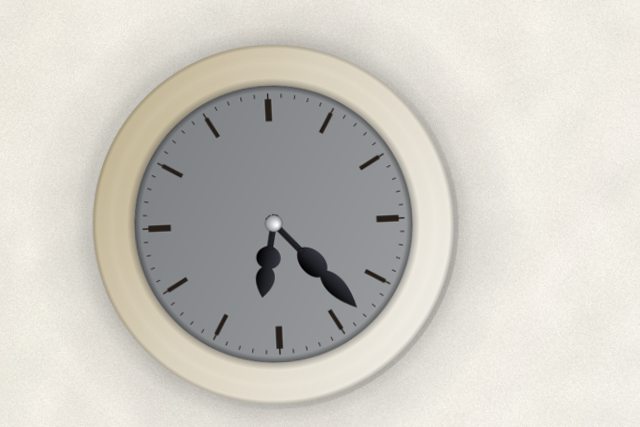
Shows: 6:23
